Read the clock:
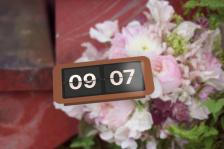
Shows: 9:07
